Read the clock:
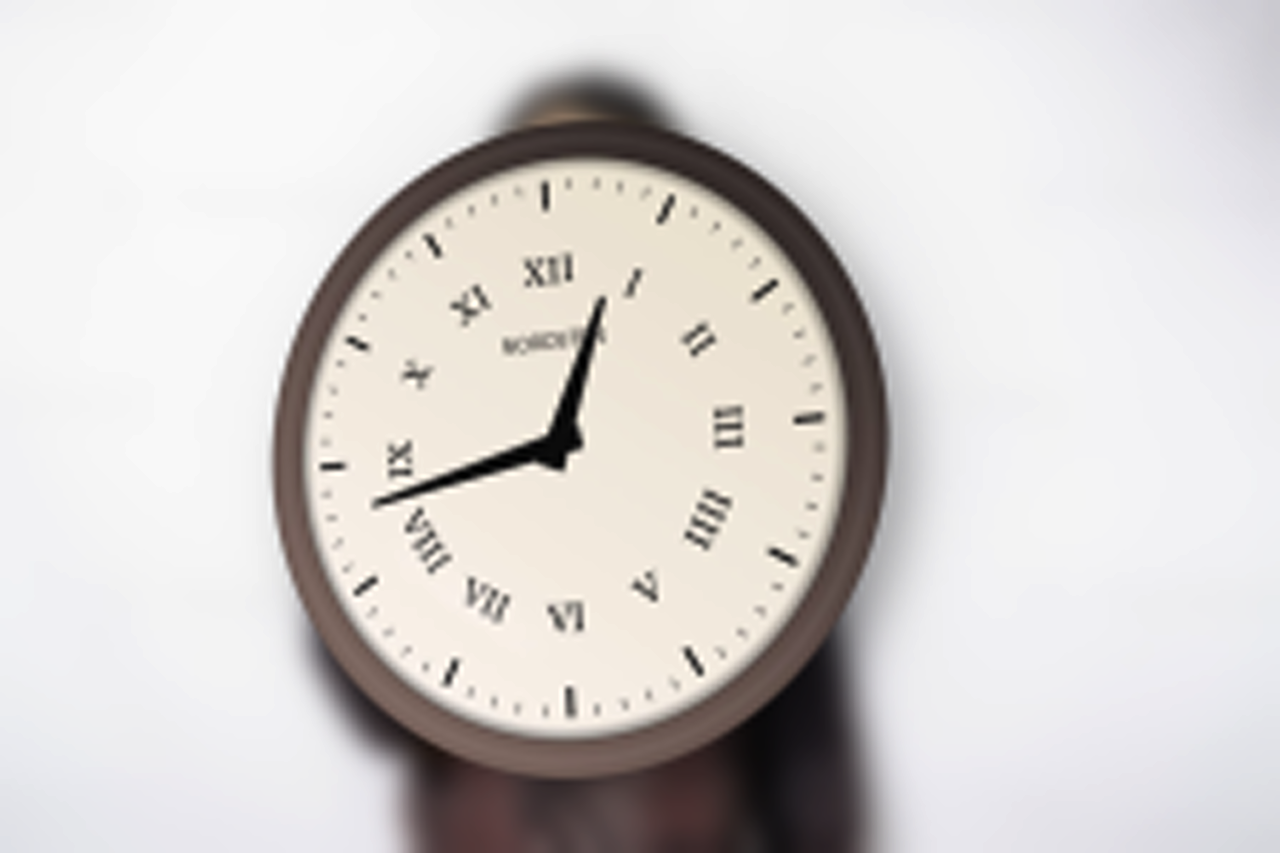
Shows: 12:43
